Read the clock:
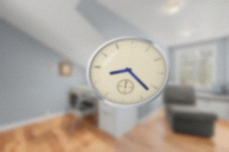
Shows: 8:22
